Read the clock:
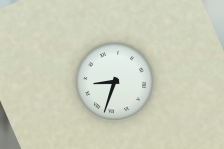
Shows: 9:37
